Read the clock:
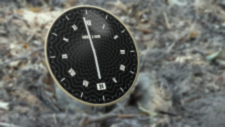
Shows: 5:59
